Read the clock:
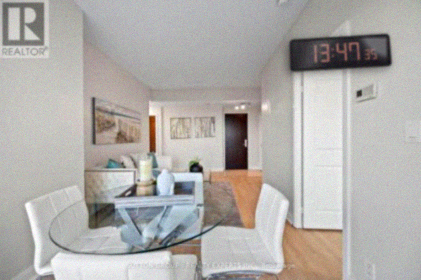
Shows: 13:47
